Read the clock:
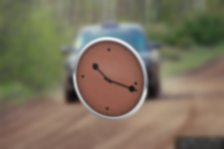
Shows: 10:17
